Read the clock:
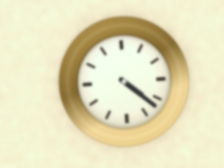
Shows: 4:22
